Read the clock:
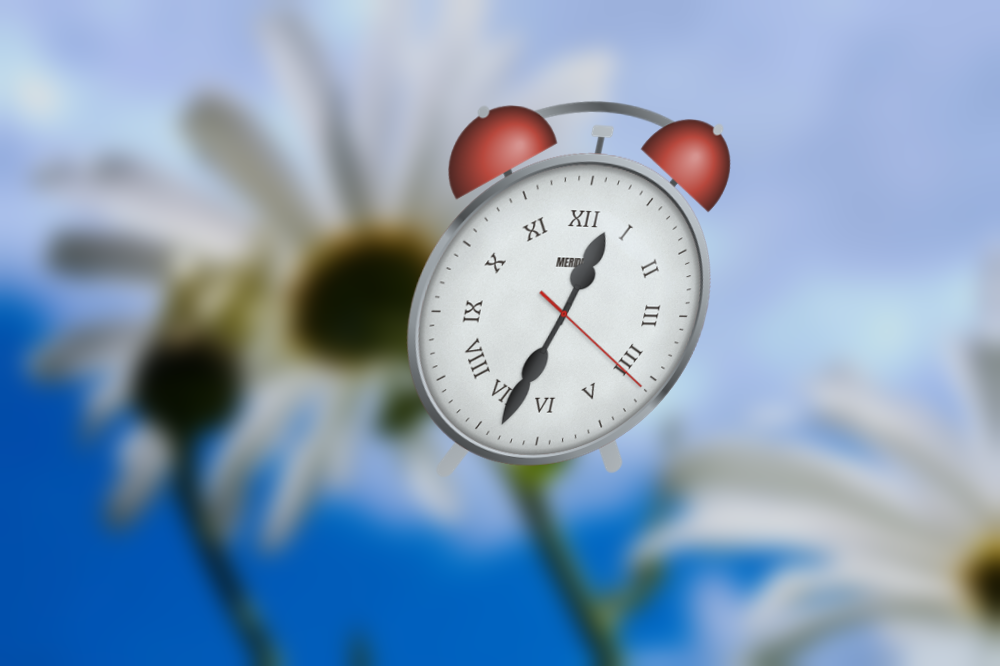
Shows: 12:33:21
